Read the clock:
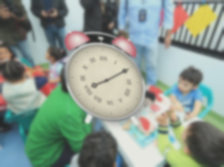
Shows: 8:10
